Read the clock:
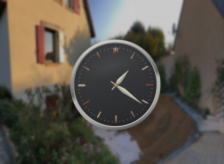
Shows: 1:21
